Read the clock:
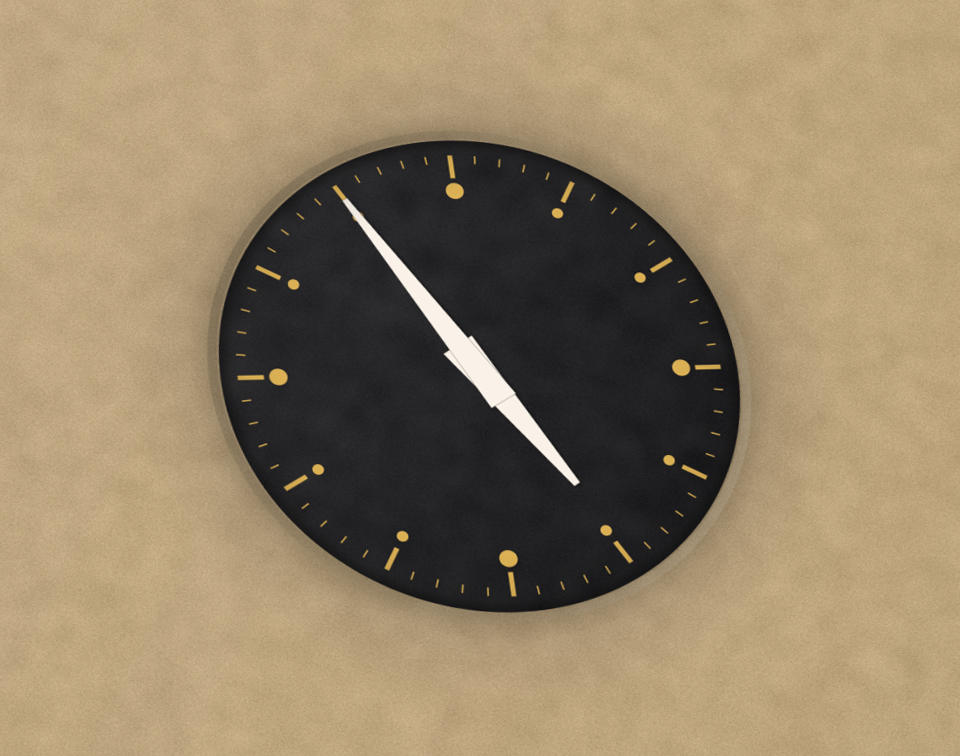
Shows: 4:55
